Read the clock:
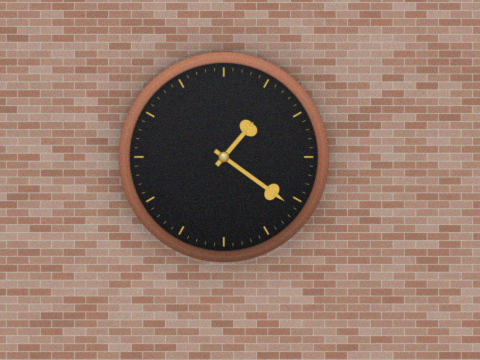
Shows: 1:21
